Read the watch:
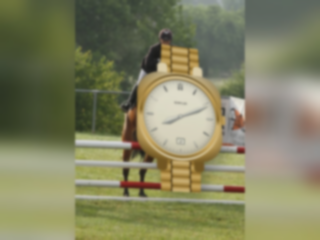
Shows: 8:11
